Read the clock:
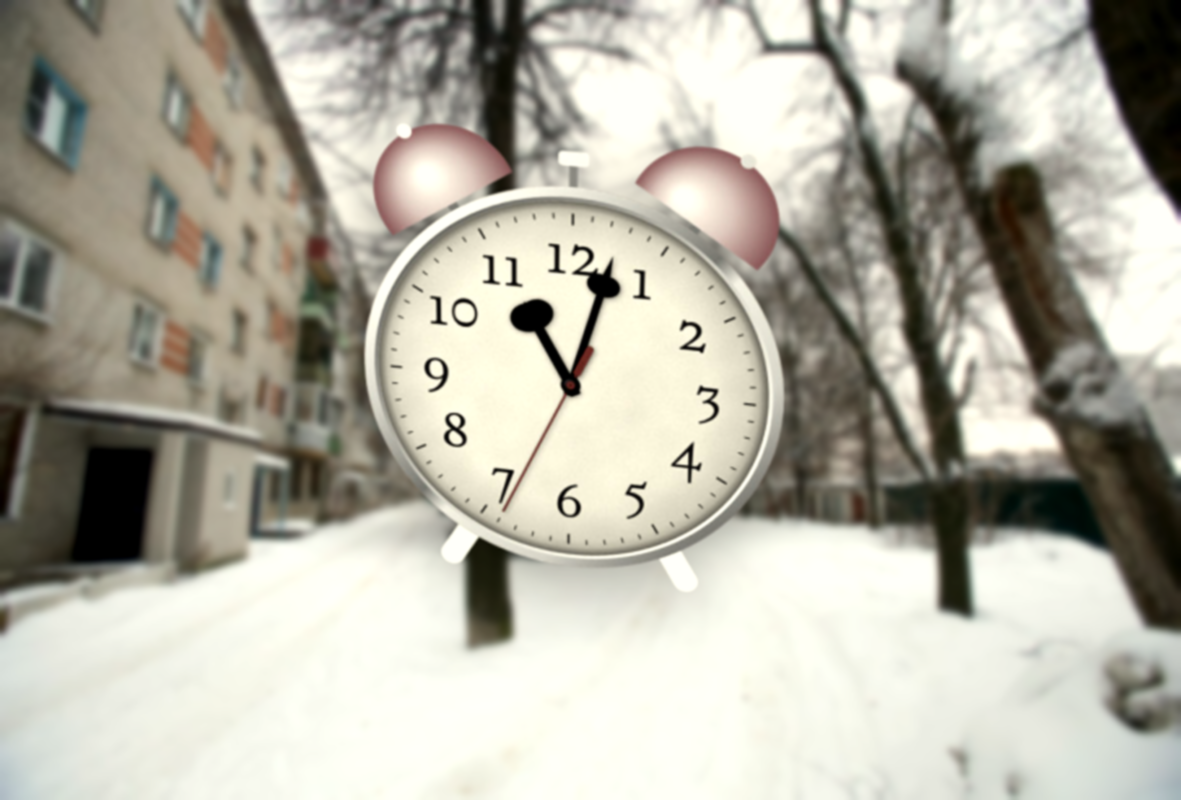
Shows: 11:02:34
